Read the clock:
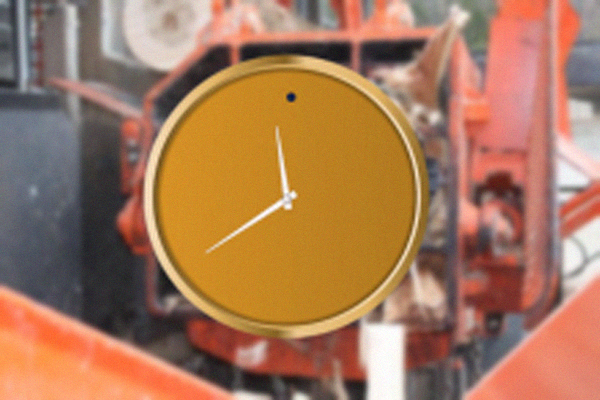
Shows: 11:39
